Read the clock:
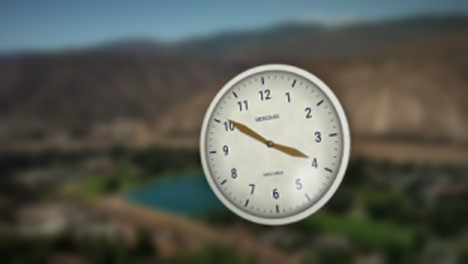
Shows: 3:51
